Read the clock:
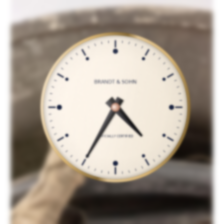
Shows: 4:35
